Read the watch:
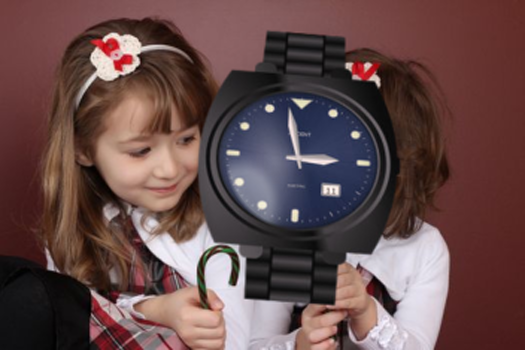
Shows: 2:58
